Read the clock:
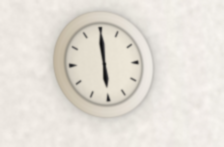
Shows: 6:00
